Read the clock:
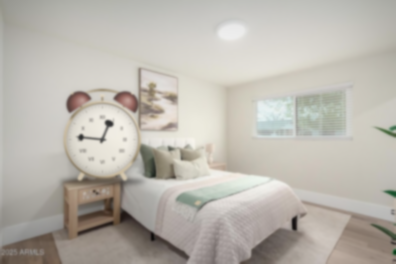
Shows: 12:46
